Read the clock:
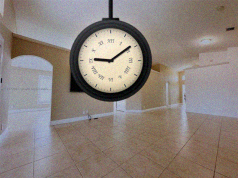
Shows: 9:09
